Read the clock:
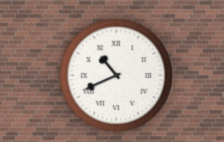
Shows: 10:41
